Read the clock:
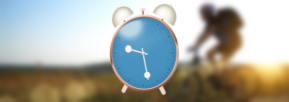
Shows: 9:28
